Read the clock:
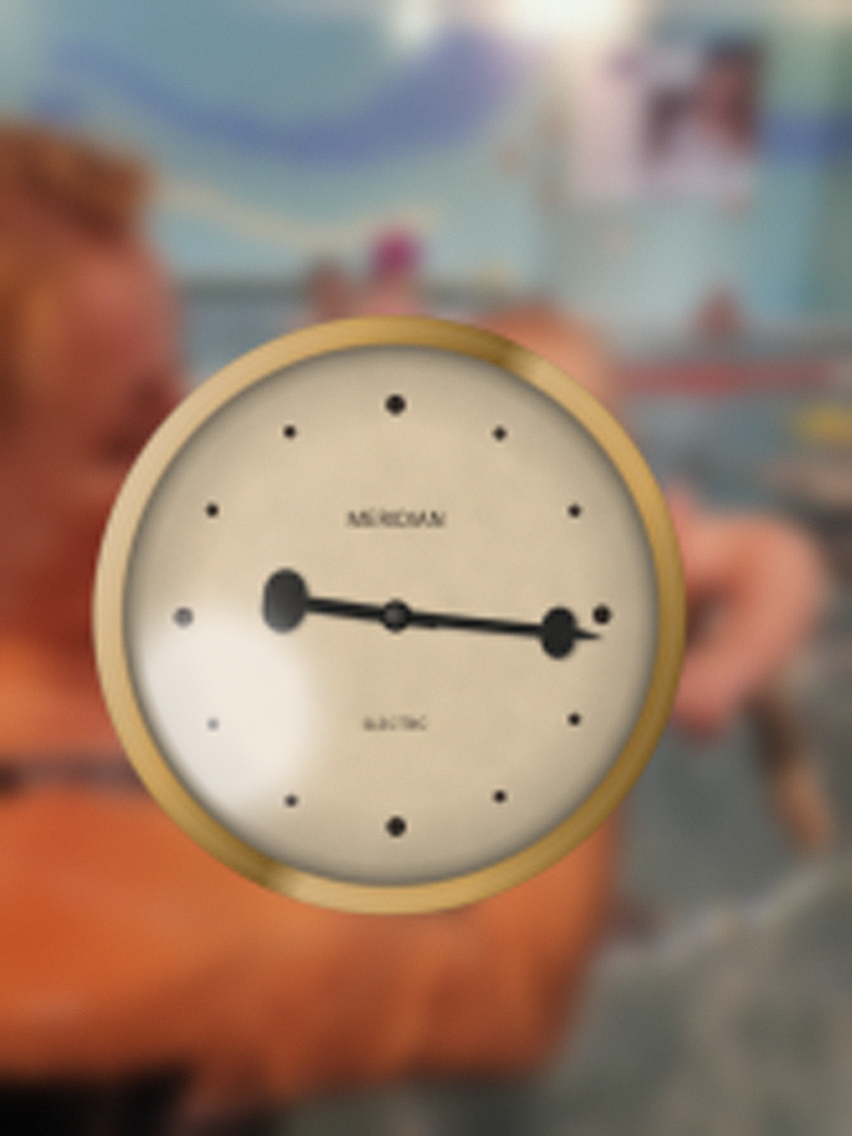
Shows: 9:16
